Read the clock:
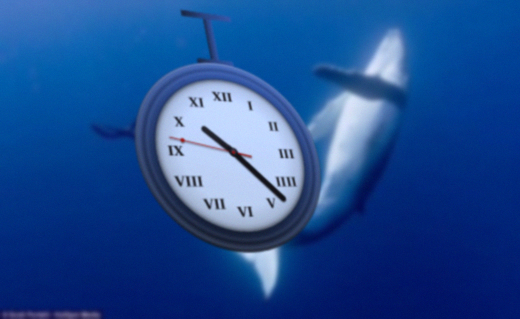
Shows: 10:22:47
